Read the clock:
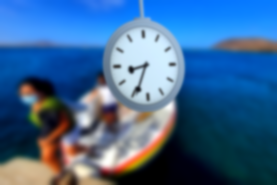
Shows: 8:34
